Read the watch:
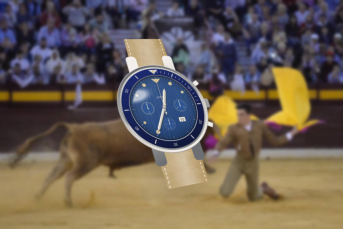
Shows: 12:35
